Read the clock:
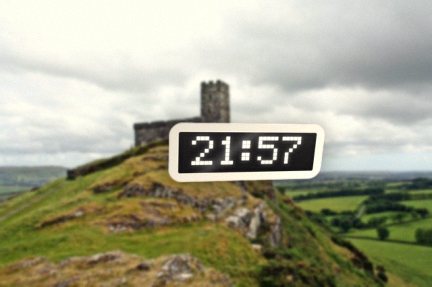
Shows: 21:57
